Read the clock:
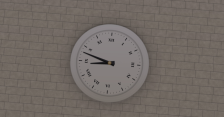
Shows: 8:48
